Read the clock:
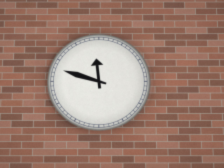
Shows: 11:48
